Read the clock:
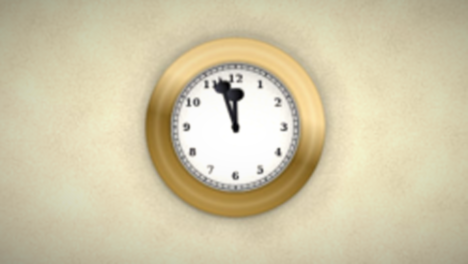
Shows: 11:57
